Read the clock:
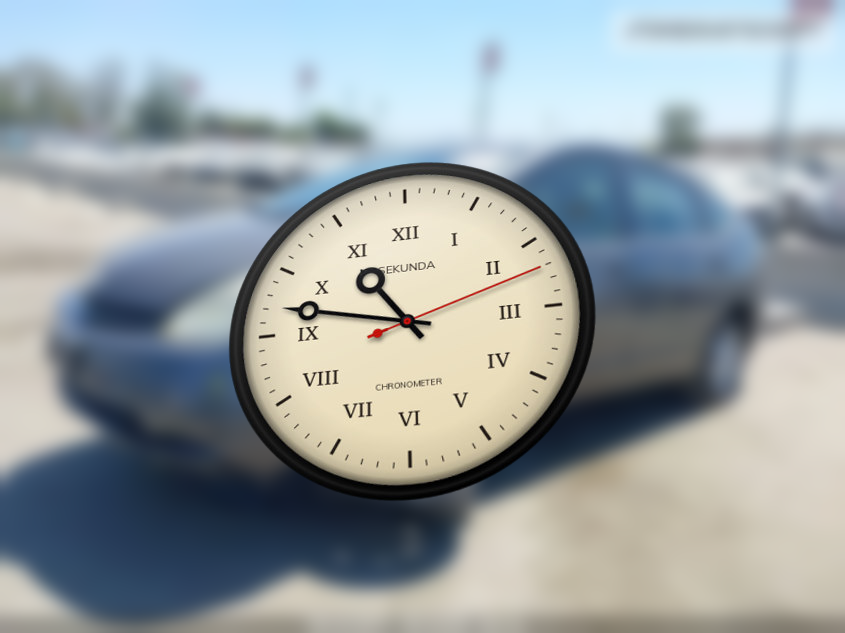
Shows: 10:47:12
